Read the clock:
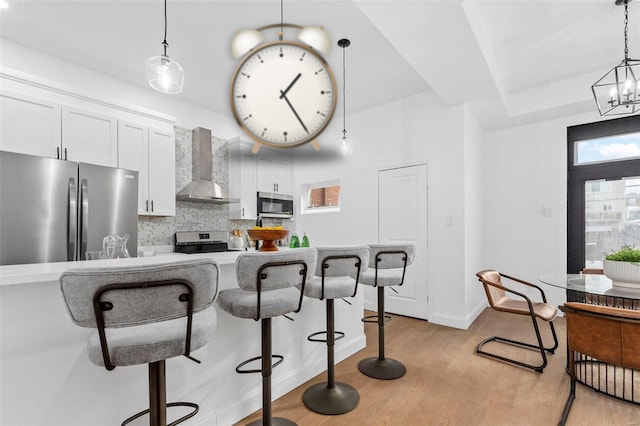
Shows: 1:25
